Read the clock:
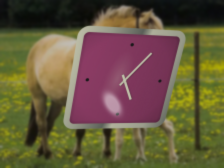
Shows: 5:06
